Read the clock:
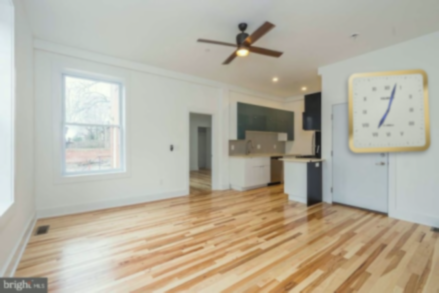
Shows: 7:03
